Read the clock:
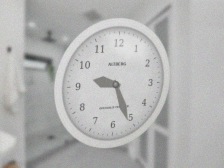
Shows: 9:26
